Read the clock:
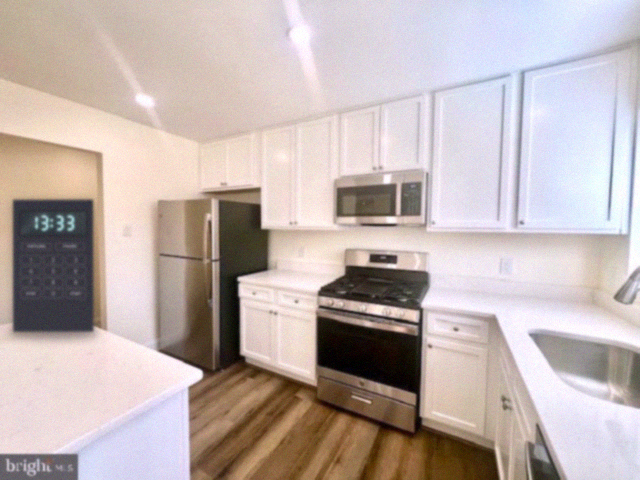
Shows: 13:33
